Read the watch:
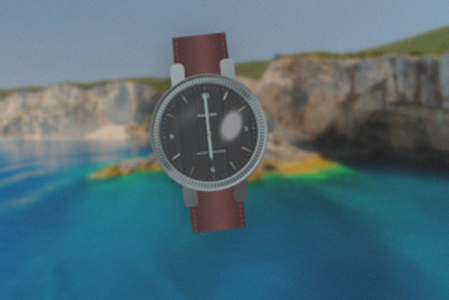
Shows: 6:00
